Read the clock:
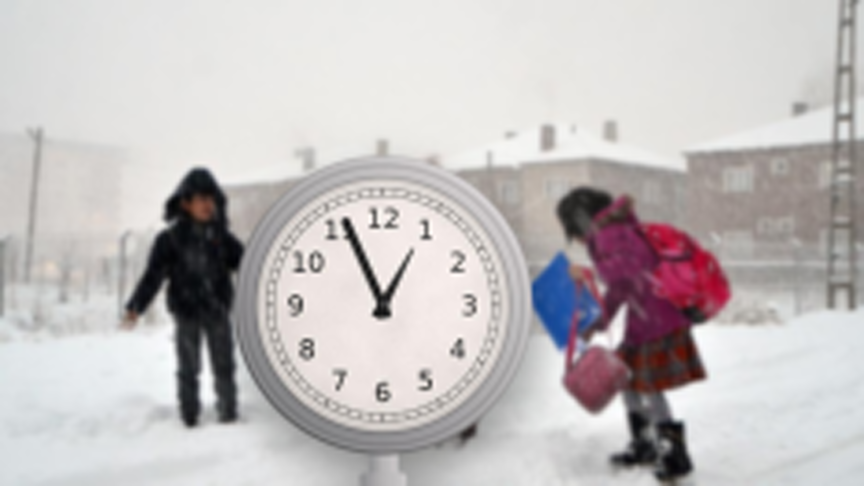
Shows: 12:56
